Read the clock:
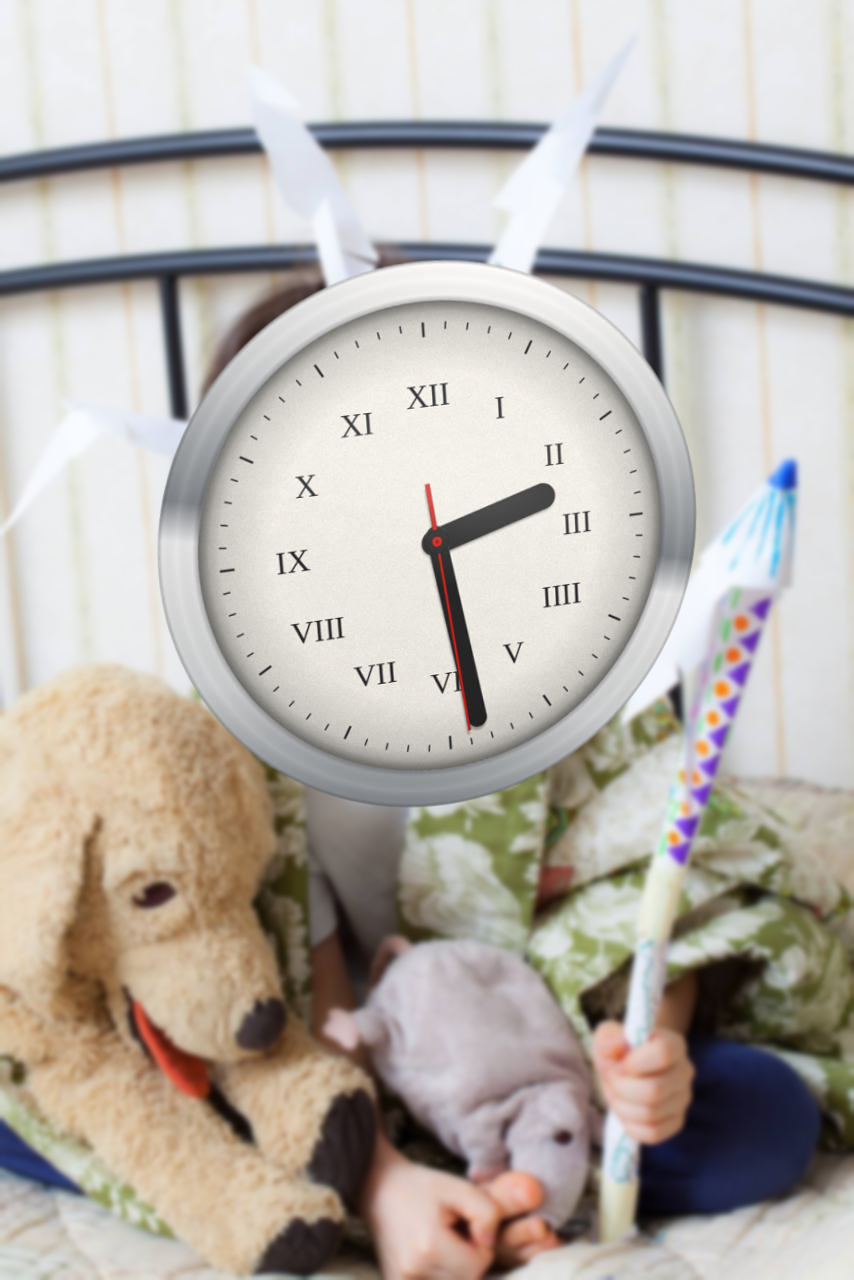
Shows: 2:28:29
